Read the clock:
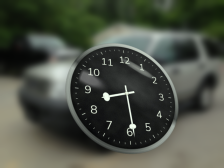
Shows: 8:29
